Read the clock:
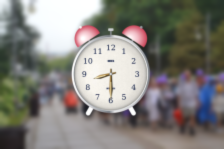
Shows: 8:30
